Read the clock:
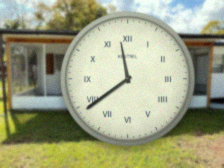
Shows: 11:39
